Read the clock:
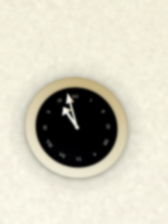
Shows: 10:58
